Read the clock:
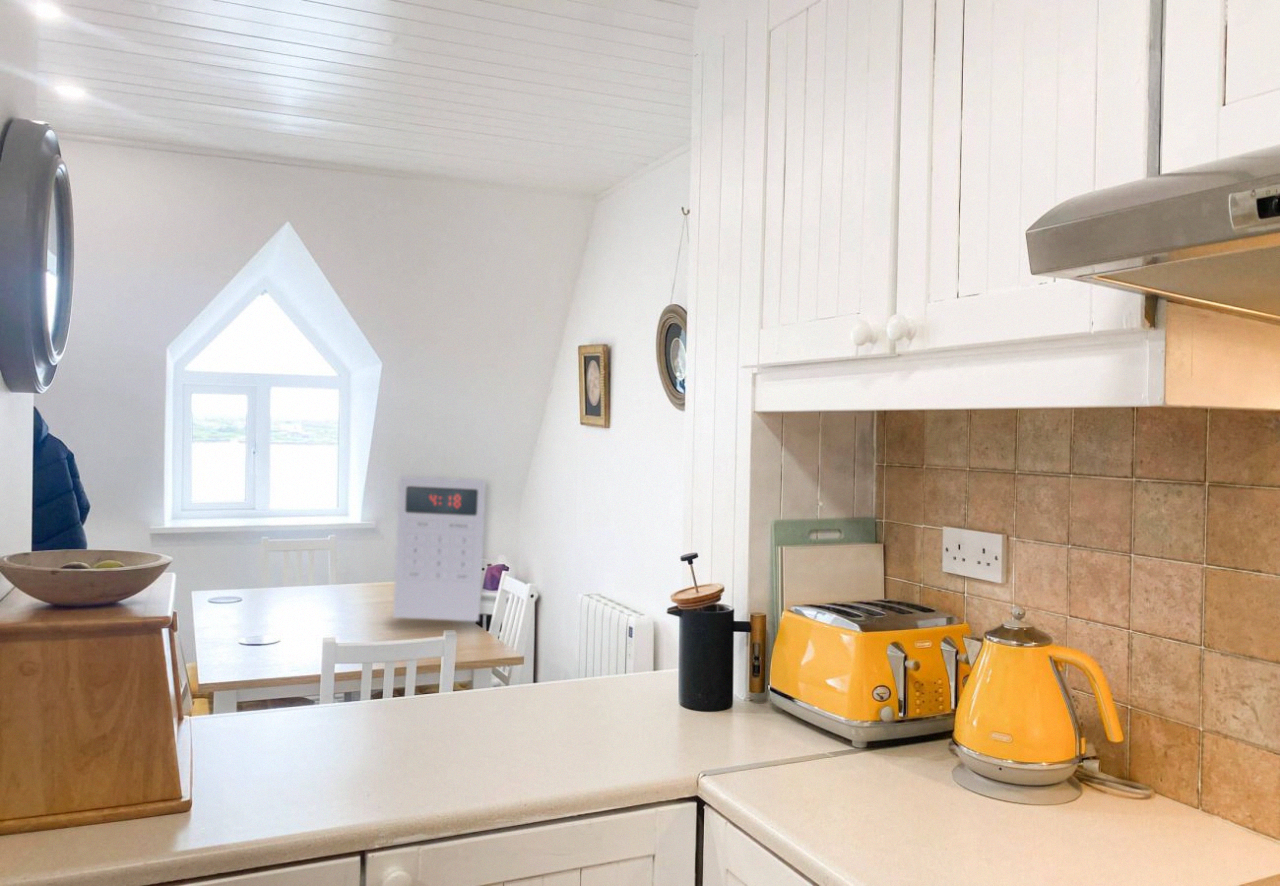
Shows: 4:18
